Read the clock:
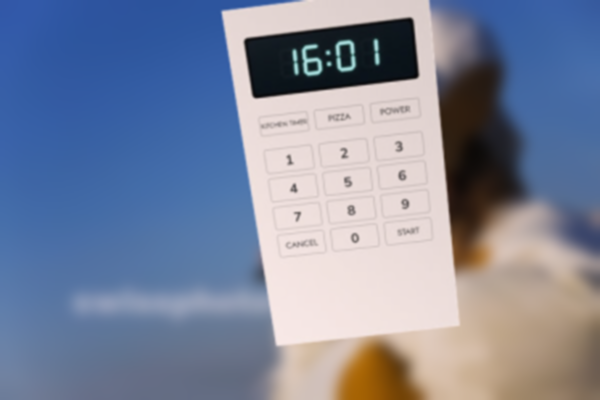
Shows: 16:01
